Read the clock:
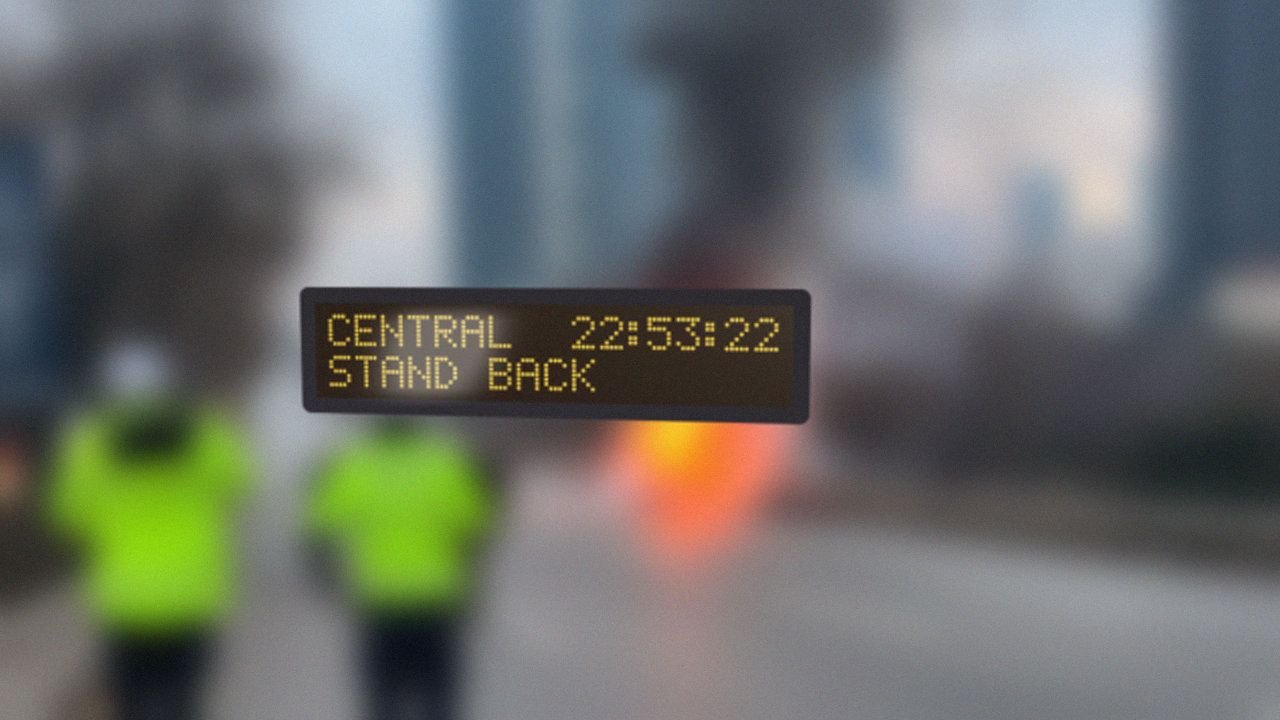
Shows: 22:53:22
